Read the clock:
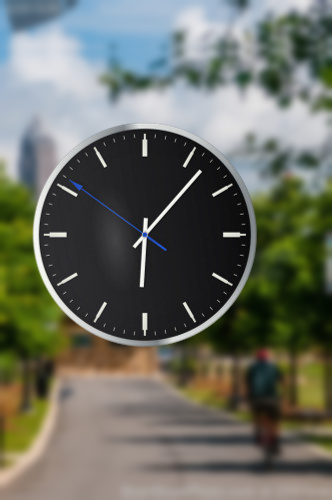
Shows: 6:06:51
